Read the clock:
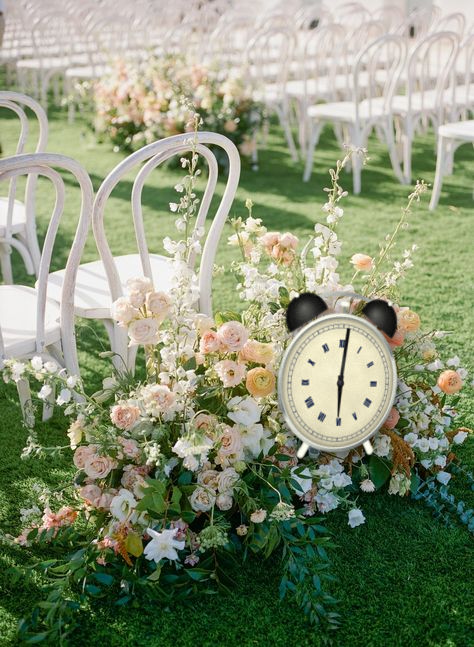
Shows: 6:01
